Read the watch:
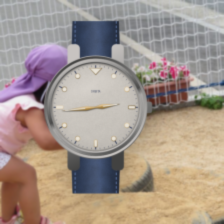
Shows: 2:44
